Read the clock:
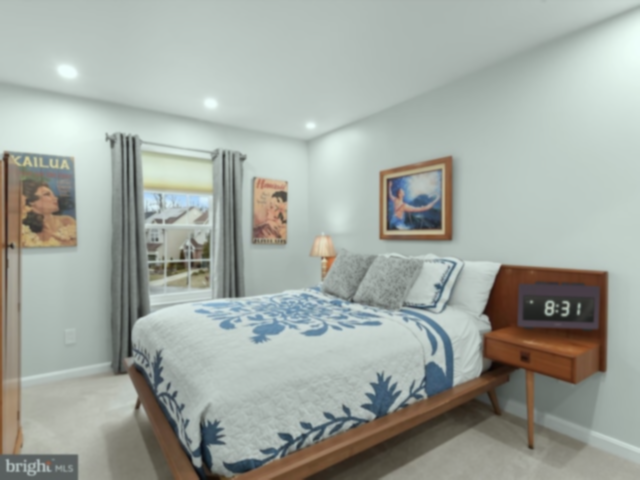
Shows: 8:31
